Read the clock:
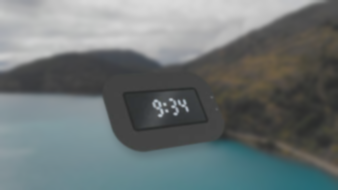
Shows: 9:34
